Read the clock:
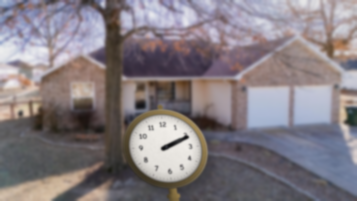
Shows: 2:11
